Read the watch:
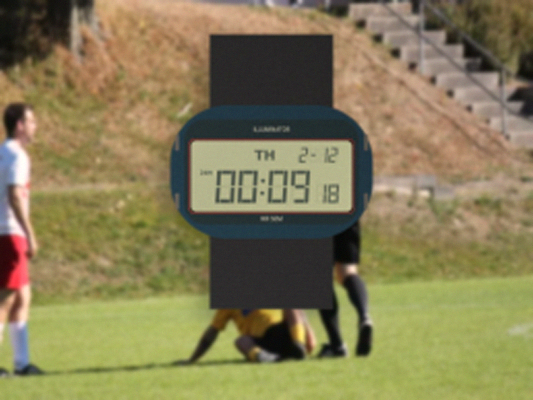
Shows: 0:09:18
